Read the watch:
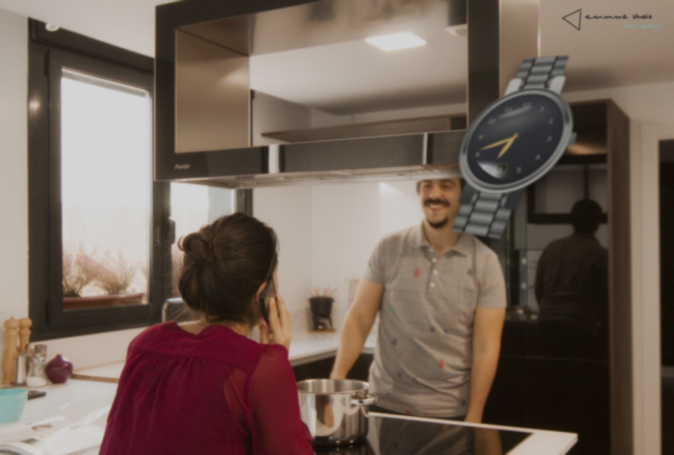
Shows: 6:41
